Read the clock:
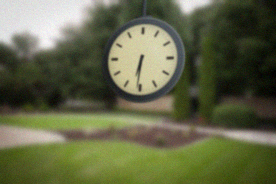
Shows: 6:31
